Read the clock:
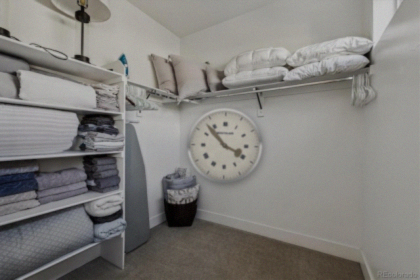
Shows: 3:53
